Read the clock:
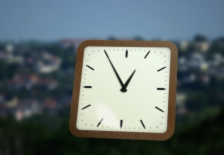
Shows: 12:55
